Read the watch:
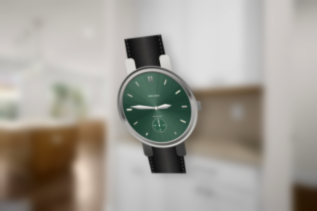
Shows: 2:46
